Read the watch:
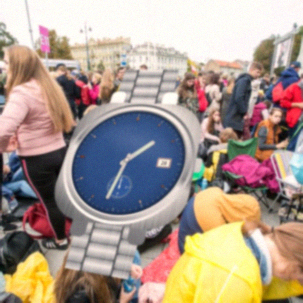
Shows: 1:32
